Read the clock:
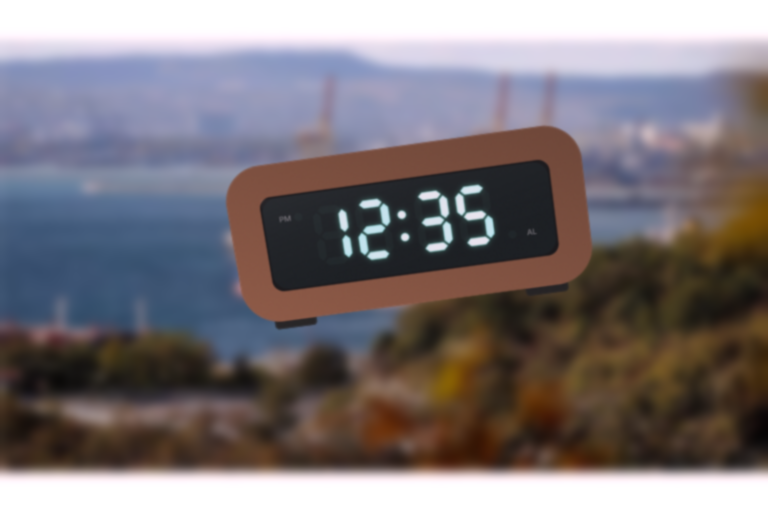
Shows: 12:35
